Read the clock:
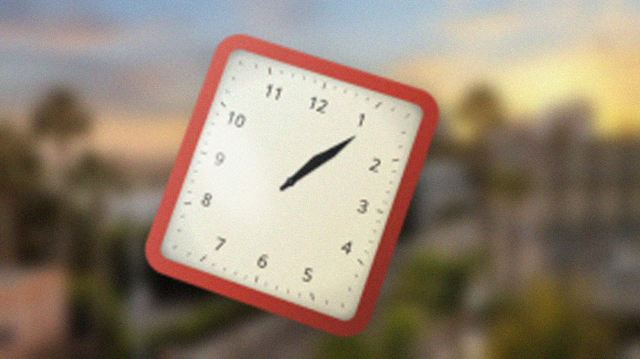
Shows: 1:06
